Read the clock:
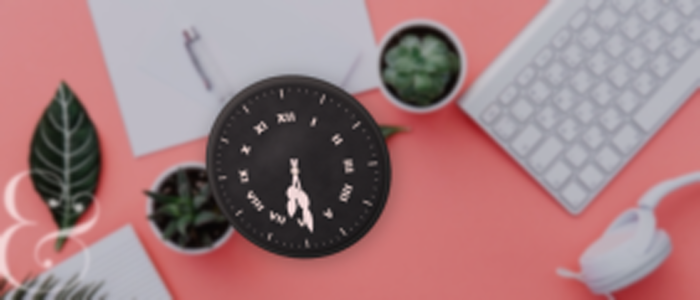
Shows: 6:29
